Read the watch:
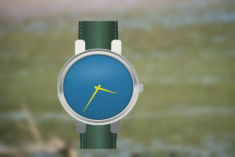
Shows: 3:35
